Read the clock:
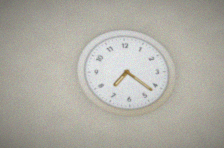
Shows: 7:22
